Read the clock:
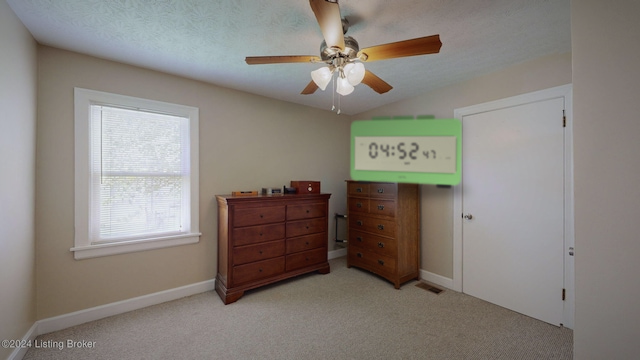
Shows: 4:52
